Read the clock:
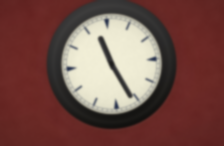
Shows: 11:26
